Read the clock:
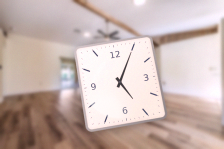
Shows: 5:05
